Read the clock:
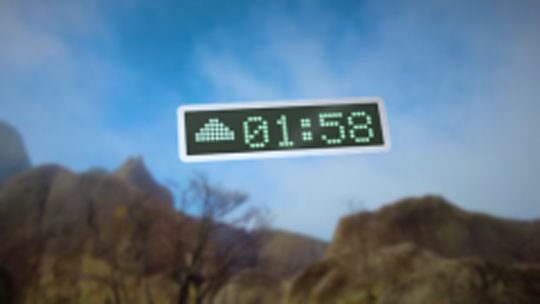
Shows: 1:58
